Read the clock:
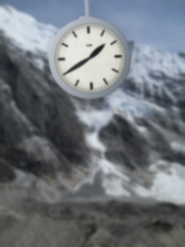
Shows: 1:40
